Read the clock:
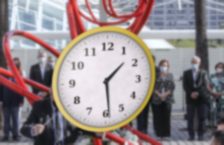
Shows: 1:29
